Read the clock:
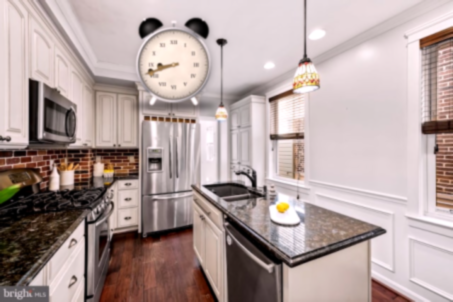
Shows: 8:42
